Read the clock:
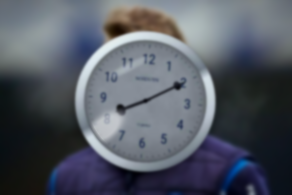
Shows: 8:10
